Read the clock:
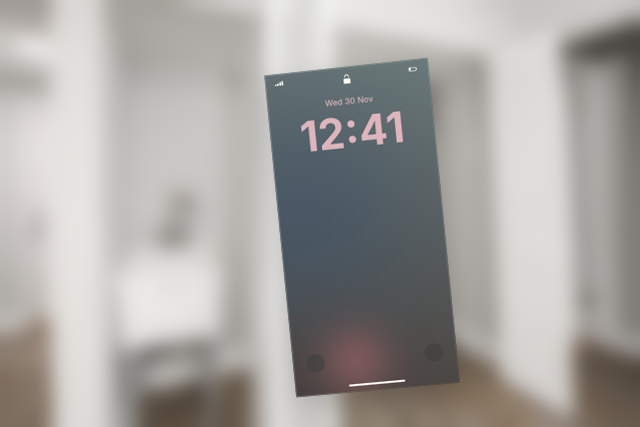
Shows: 12:41
